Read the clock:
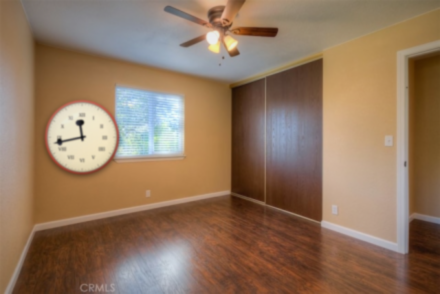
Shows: 11:43
